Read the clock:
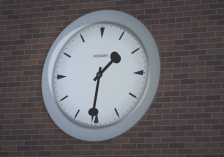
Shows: 1:31
